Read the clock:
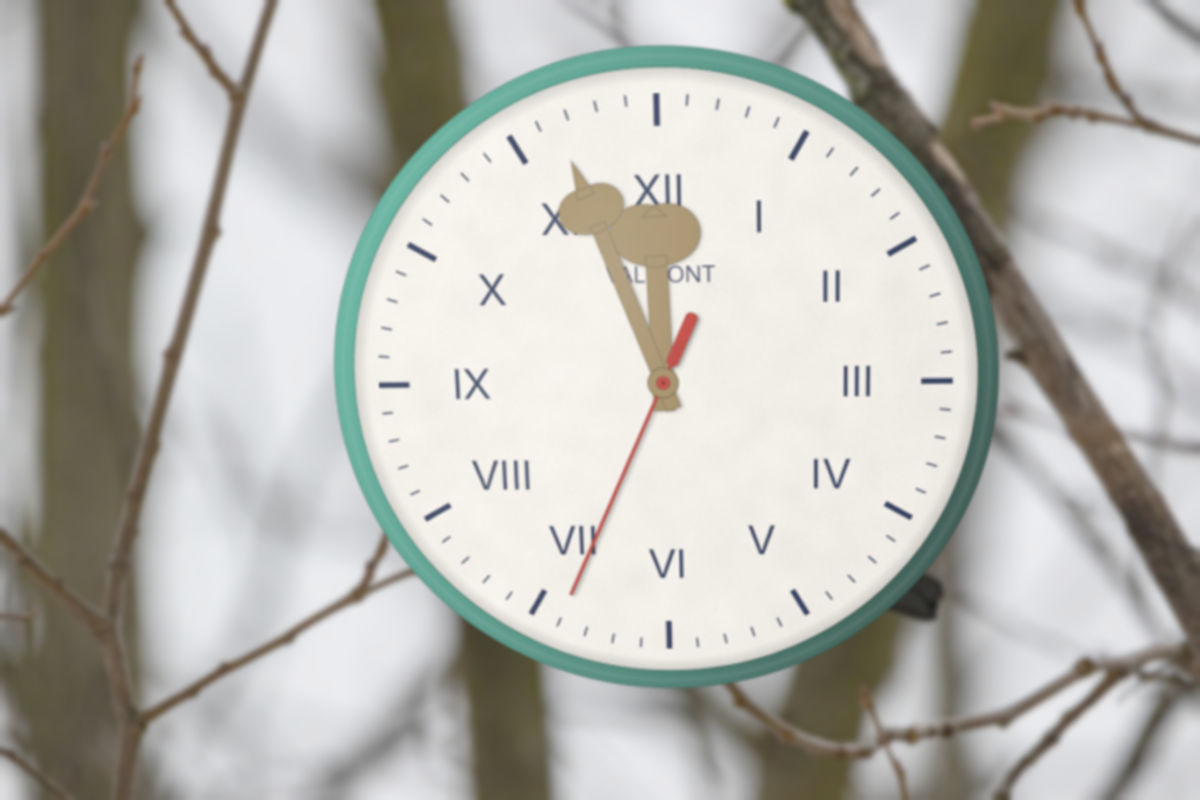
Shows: 11:56:34
